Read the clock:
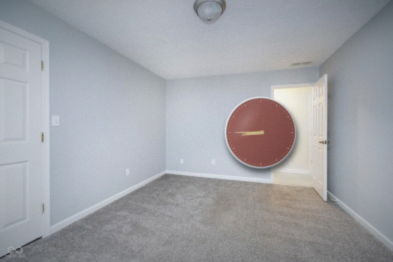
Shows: 8:45
